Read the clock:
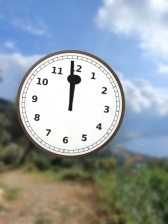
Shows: 11:59
